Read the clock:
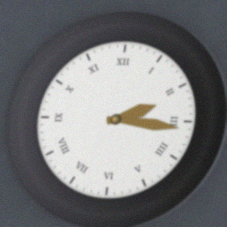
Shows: 2:16
